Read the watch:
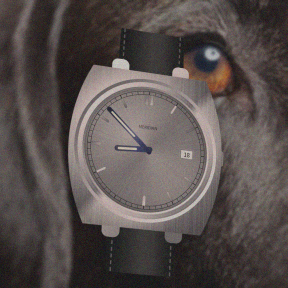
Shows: 8:52
